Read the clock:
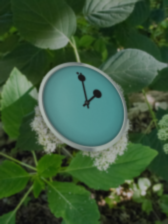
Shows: 2:01
